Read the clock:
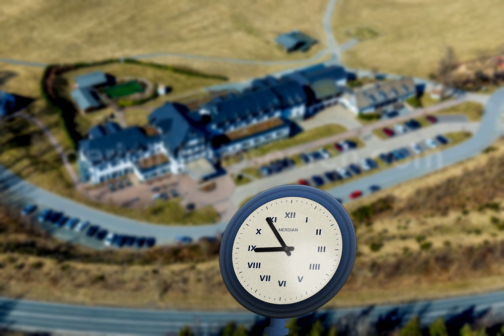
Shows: 8:54
